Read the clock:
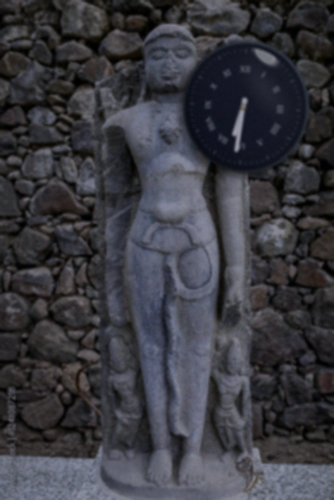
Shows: 6:31
